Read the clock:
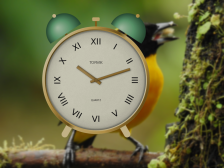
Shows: 10:12
